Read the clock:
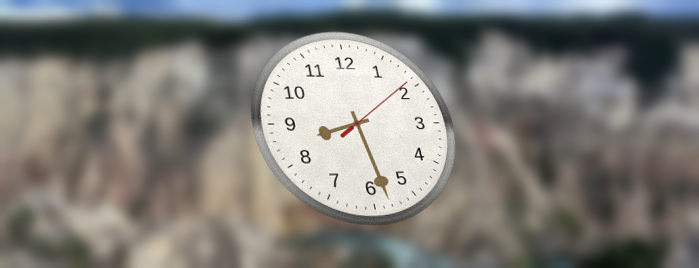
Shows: 8:28:09
